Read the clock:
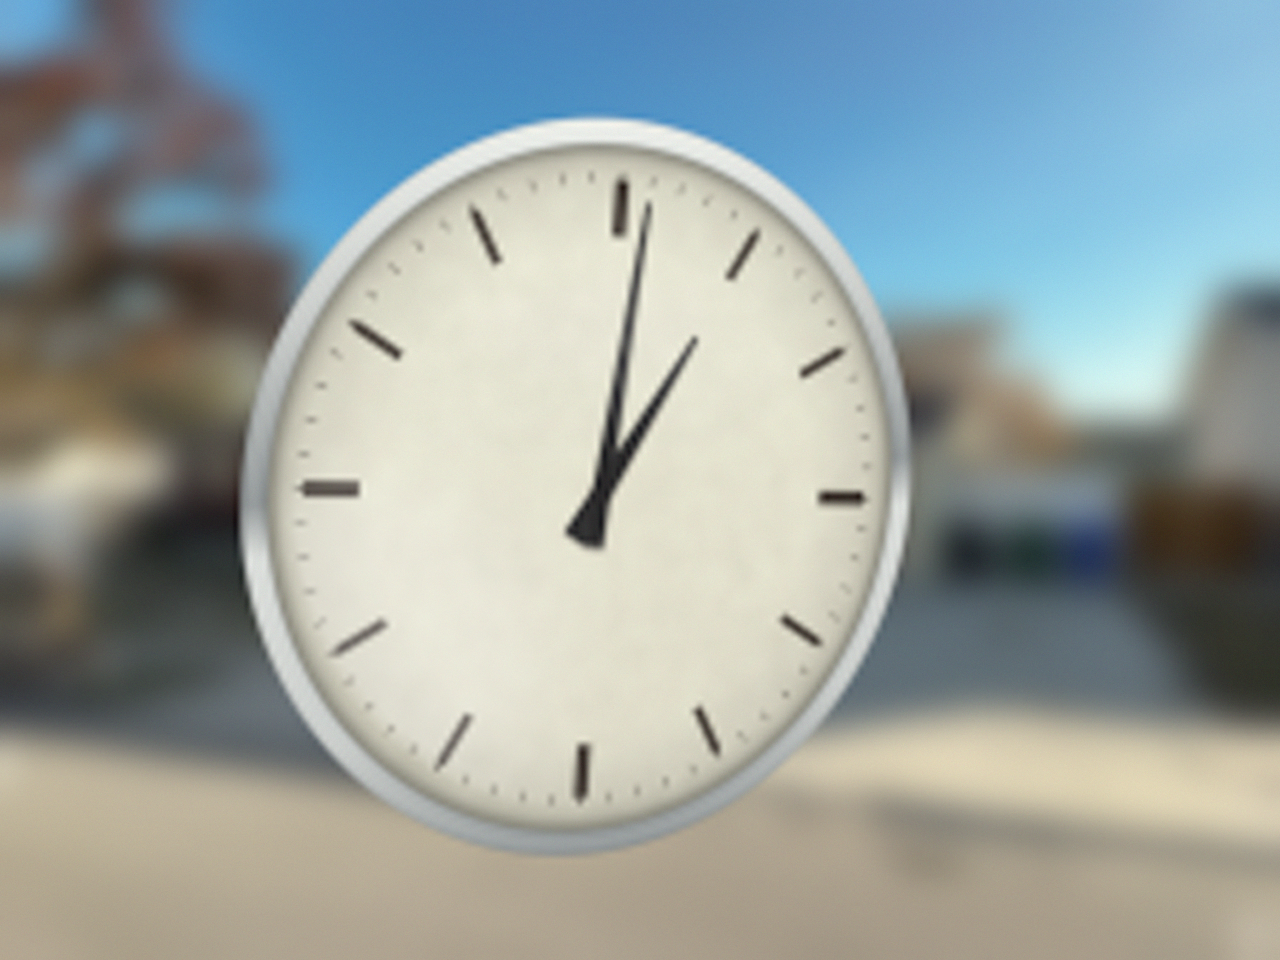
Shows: 1:01
